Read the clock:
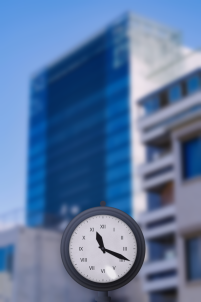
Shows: 11:19
